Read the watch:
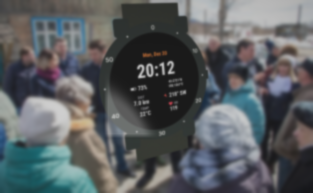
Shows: 20:12
